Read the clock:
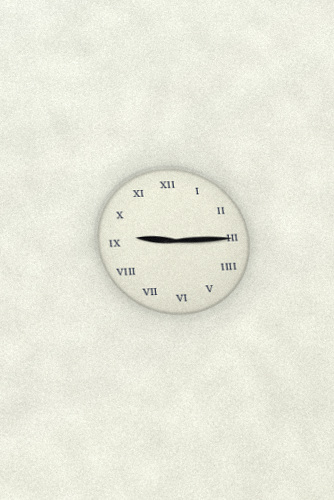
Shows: 9:15
